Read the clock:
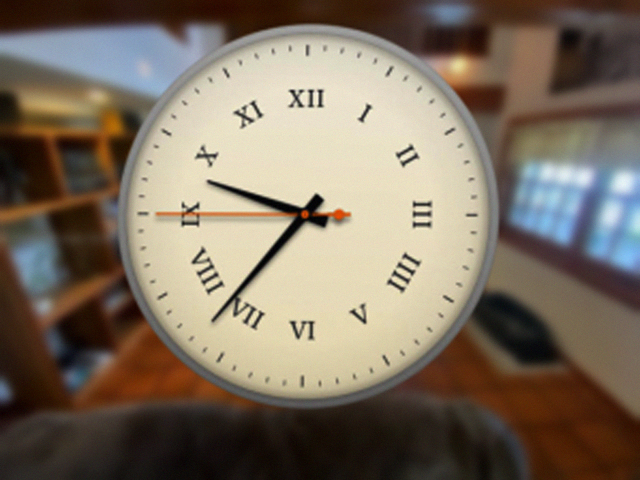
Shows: 9:36:45
